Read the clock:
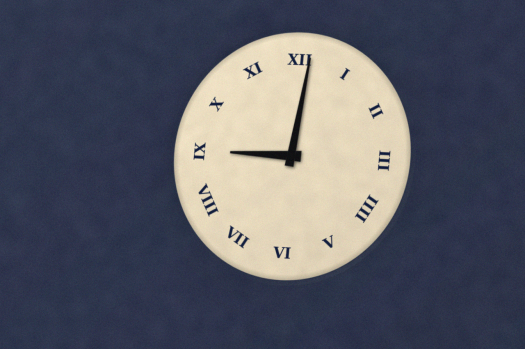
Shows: 9:01
